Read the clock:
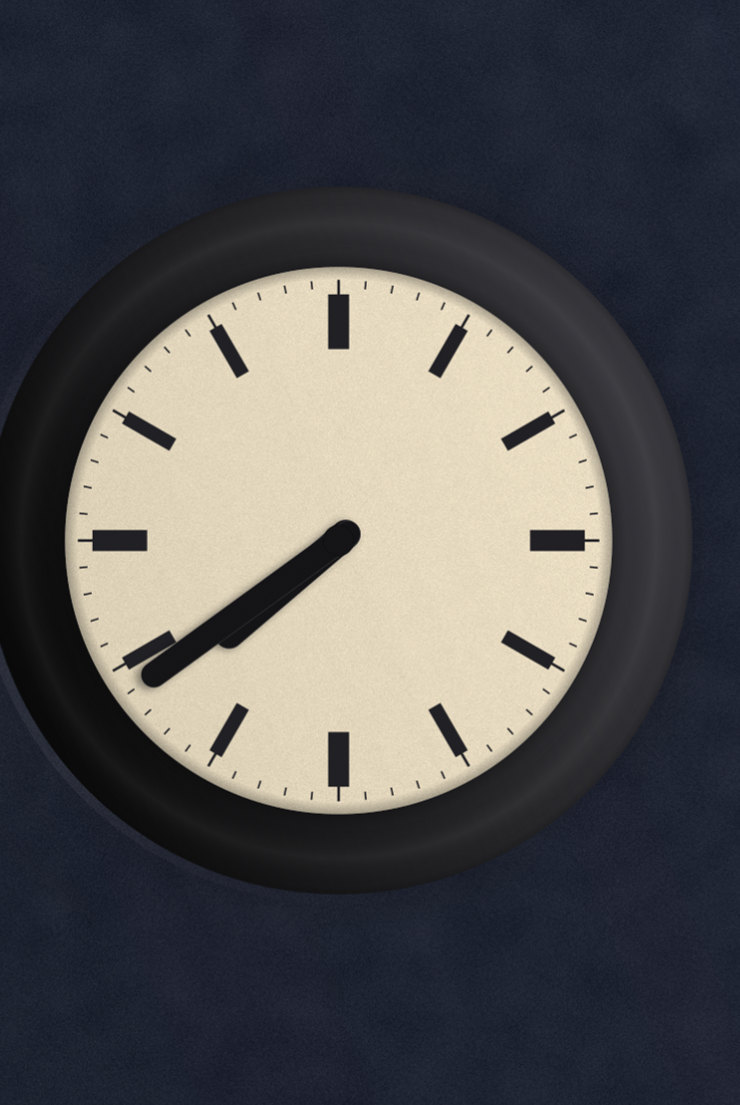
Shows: 7:39
